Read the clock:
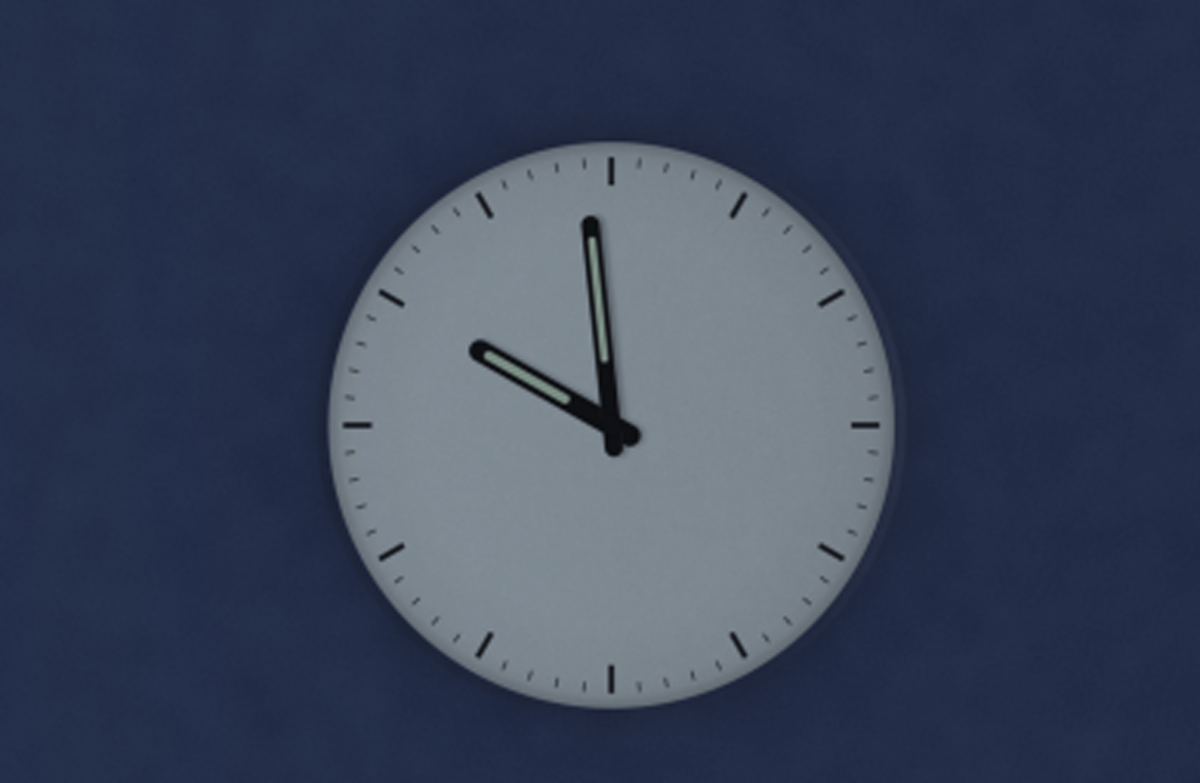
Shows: 9:59
